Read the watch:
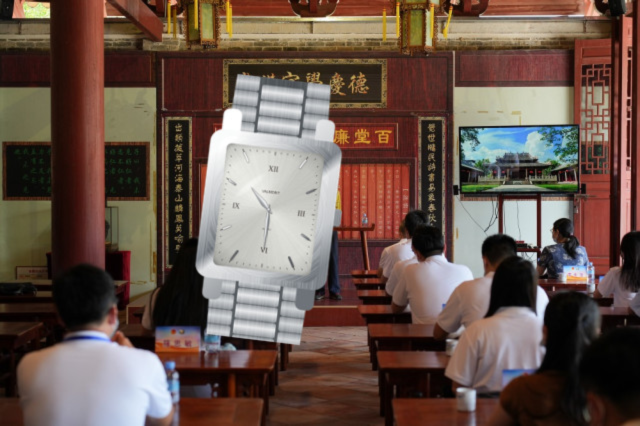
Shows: 10:30
